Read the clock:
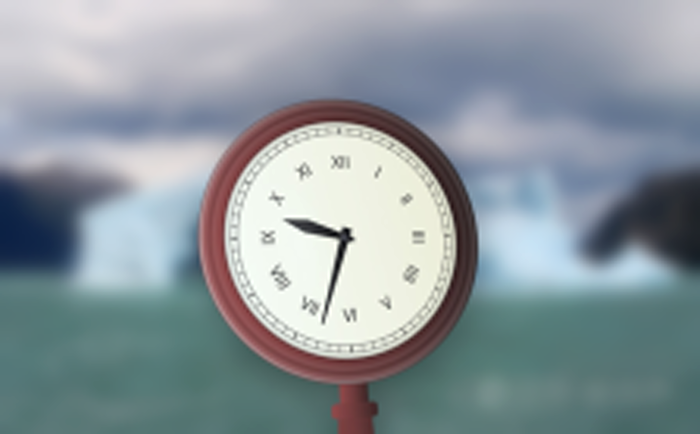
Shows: 9:33
